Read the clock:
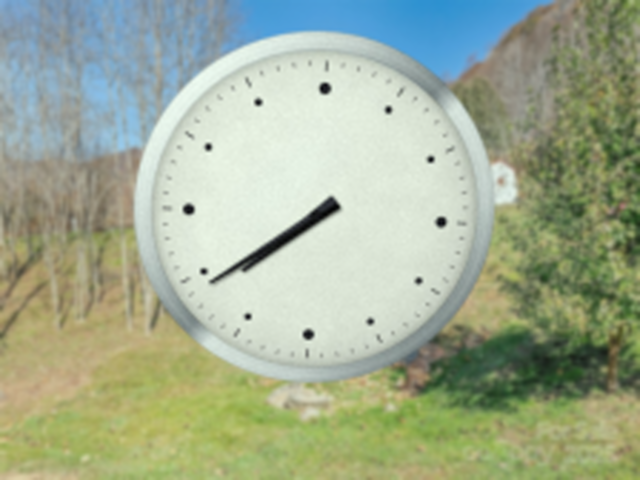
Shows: 7:39
